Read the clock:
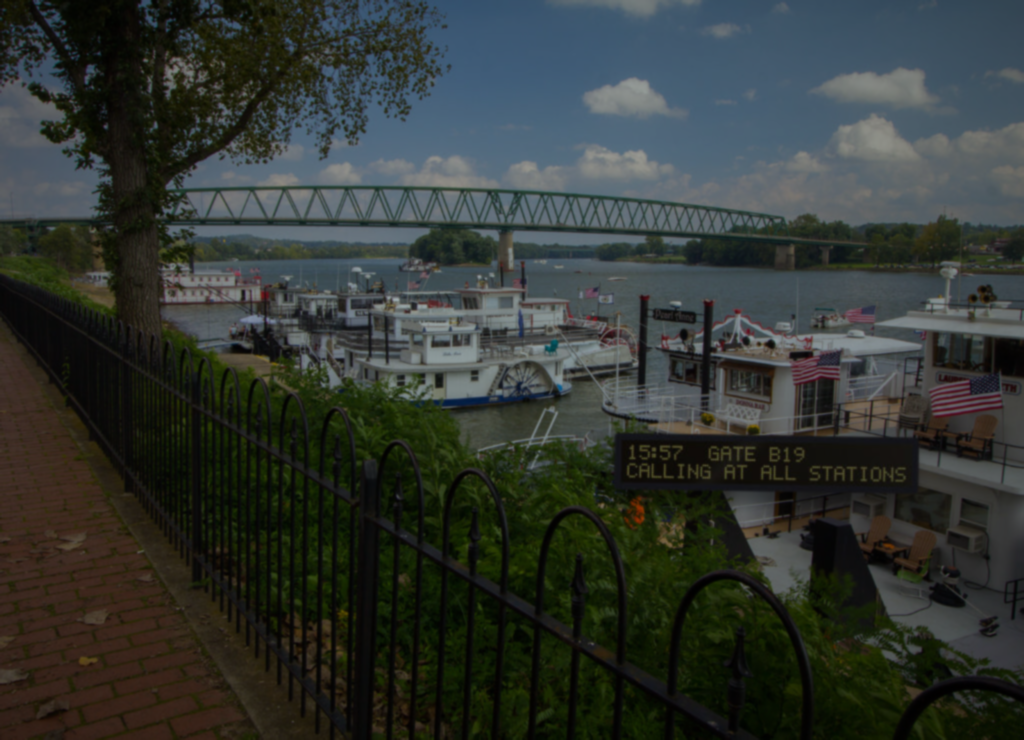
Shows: 15:57
